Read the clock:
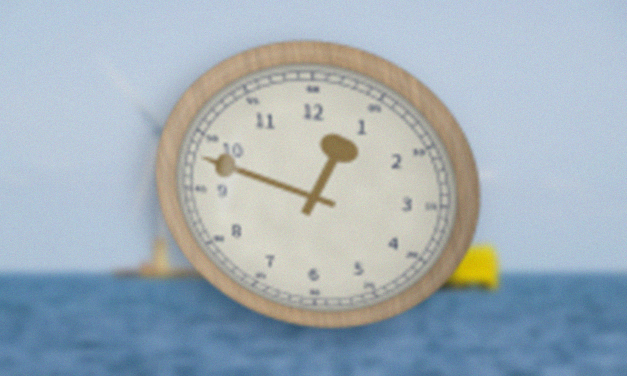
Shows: 12:48
